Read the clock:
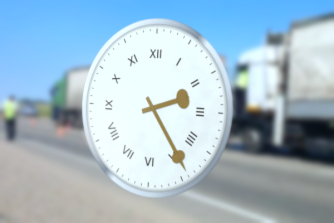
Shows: 2:24
